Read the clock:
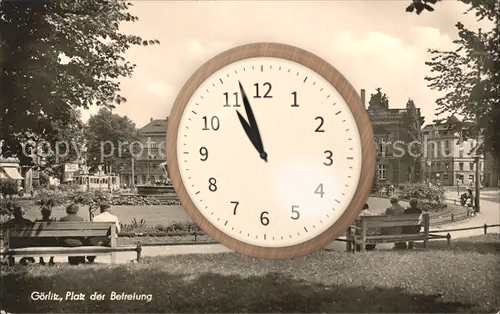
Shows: 10:57
